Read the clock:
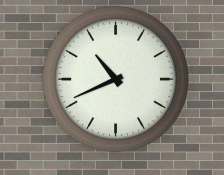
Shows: 10:41
